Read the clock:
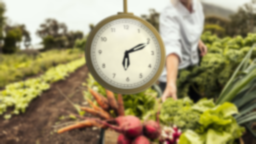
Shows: 6:11
